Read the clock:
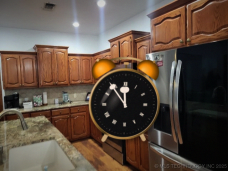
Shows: 11:54
